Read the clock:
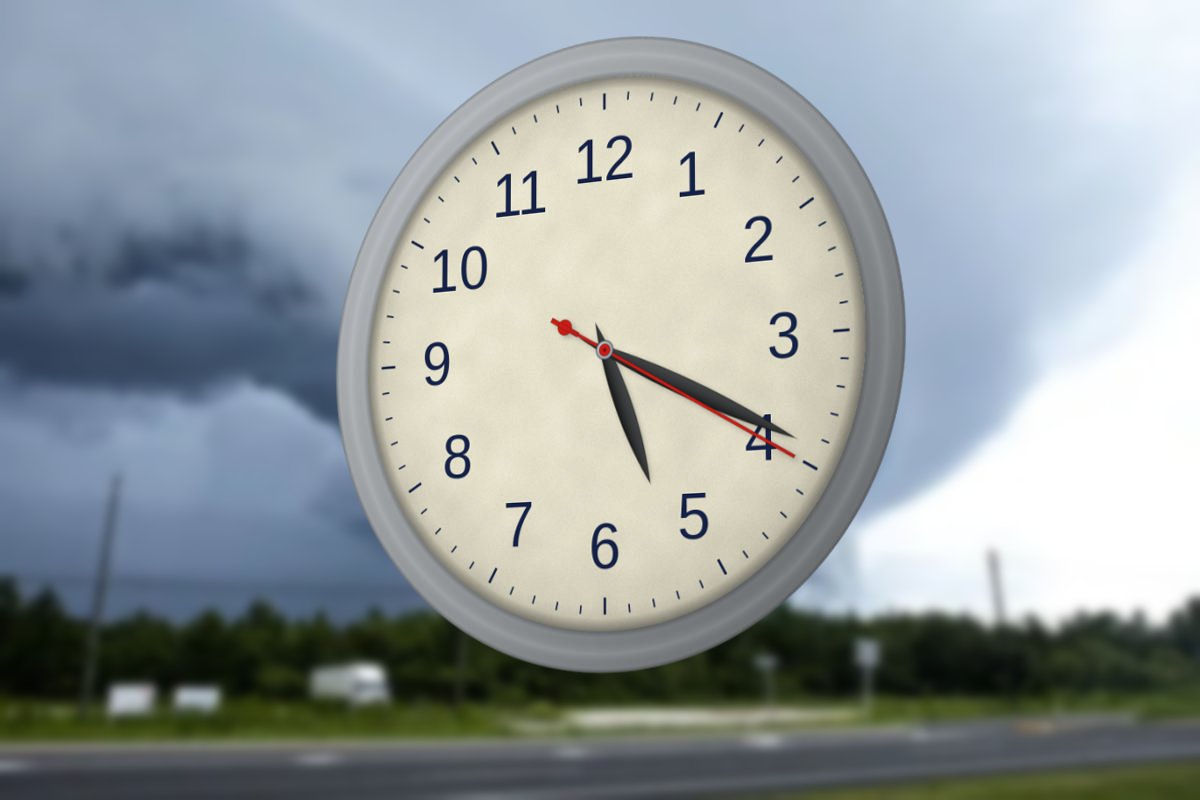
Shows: 5:19:20
